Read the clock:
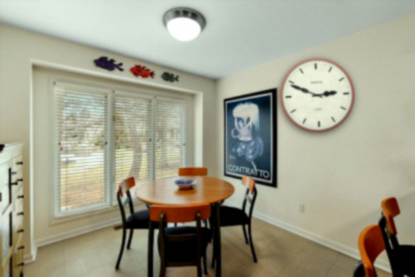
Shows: 2:49
